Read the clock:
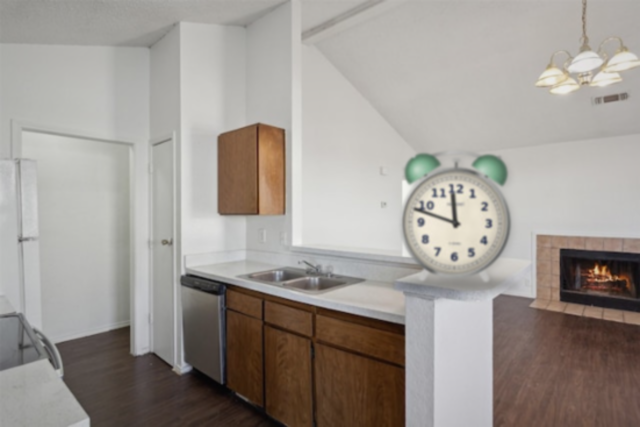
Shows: 11:48
